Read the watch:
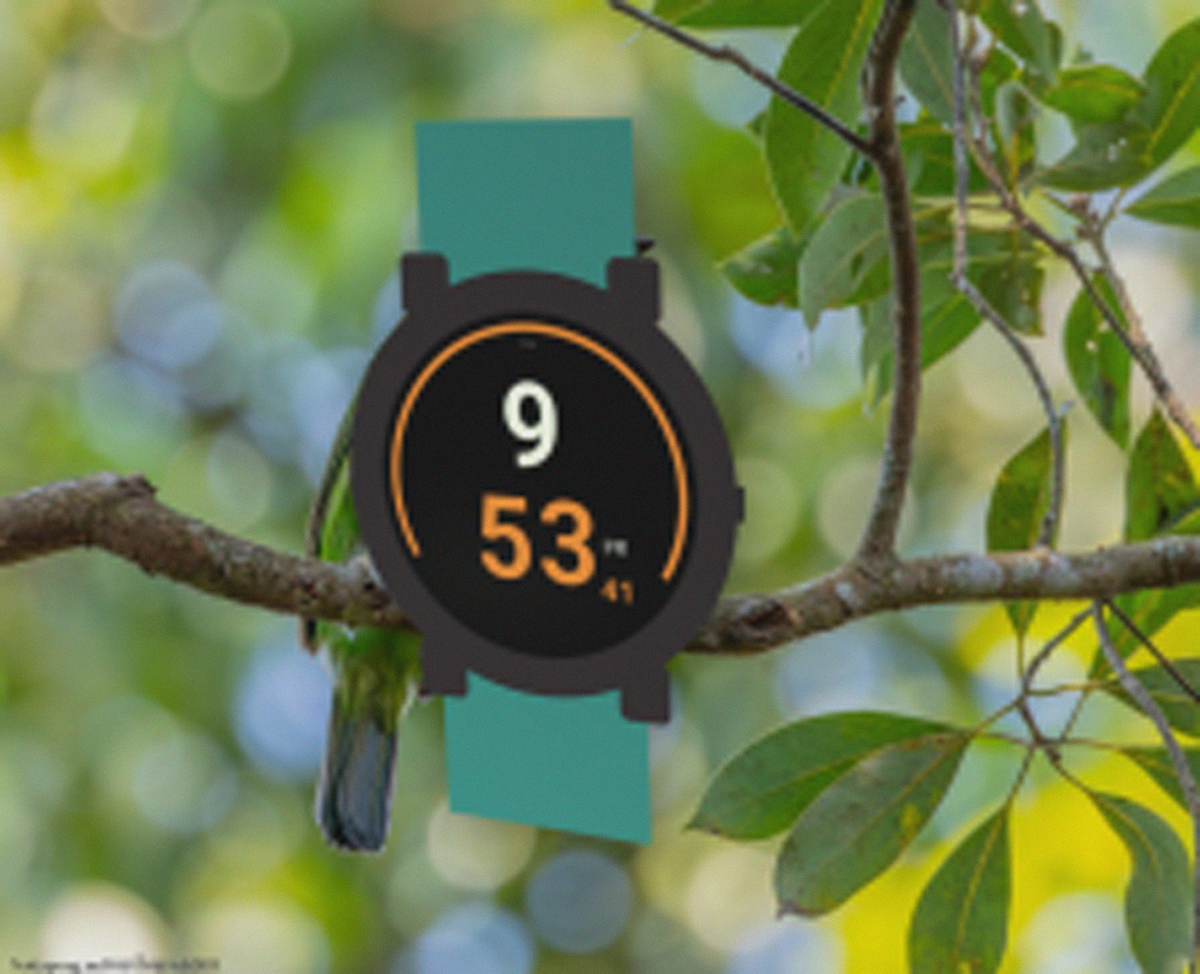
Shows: 9:53
